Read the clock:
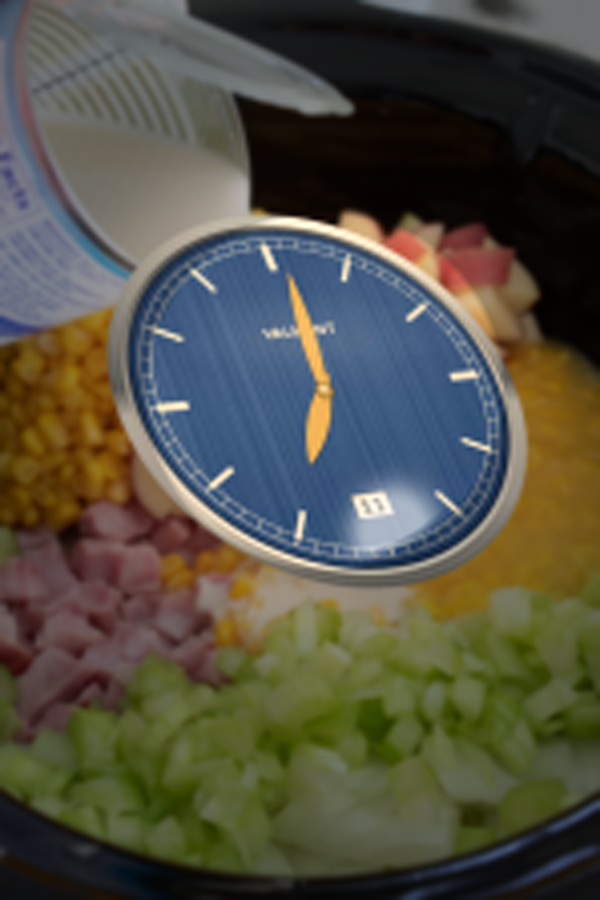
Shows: 7:01
